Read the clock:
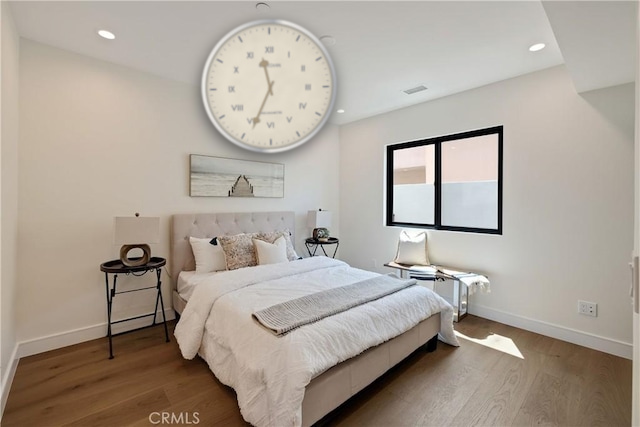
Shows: 11:34
